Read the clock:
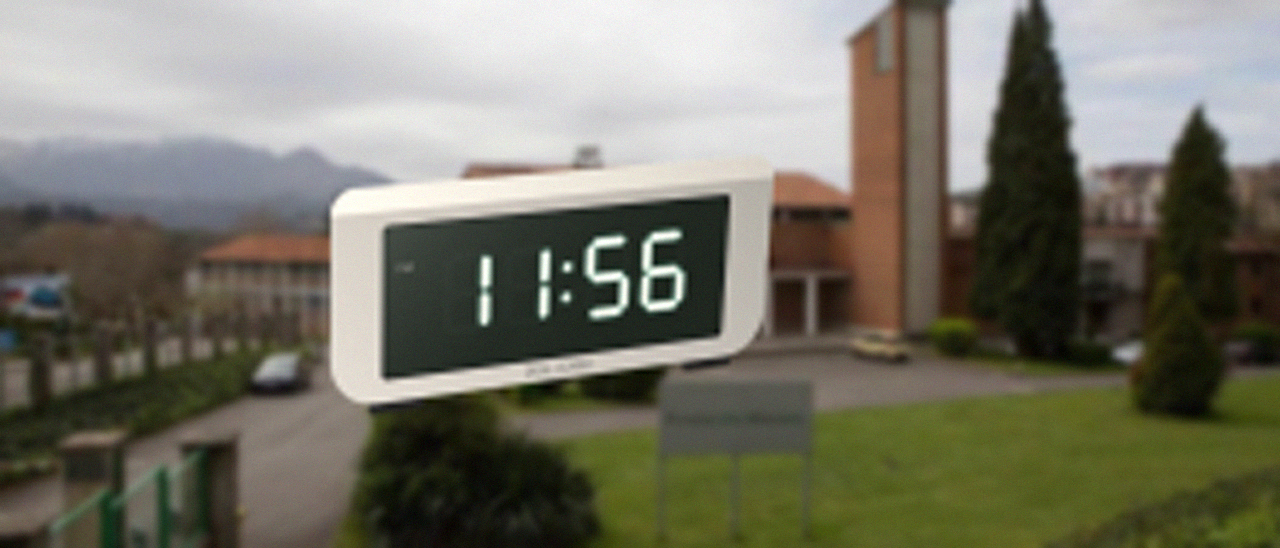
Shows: 11:56
